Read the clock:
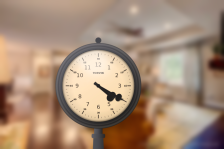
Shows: 4:20
